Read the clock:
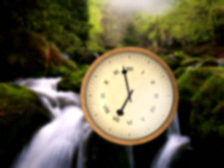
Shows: 6:58
